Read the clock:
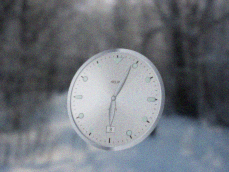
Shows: 6:04
